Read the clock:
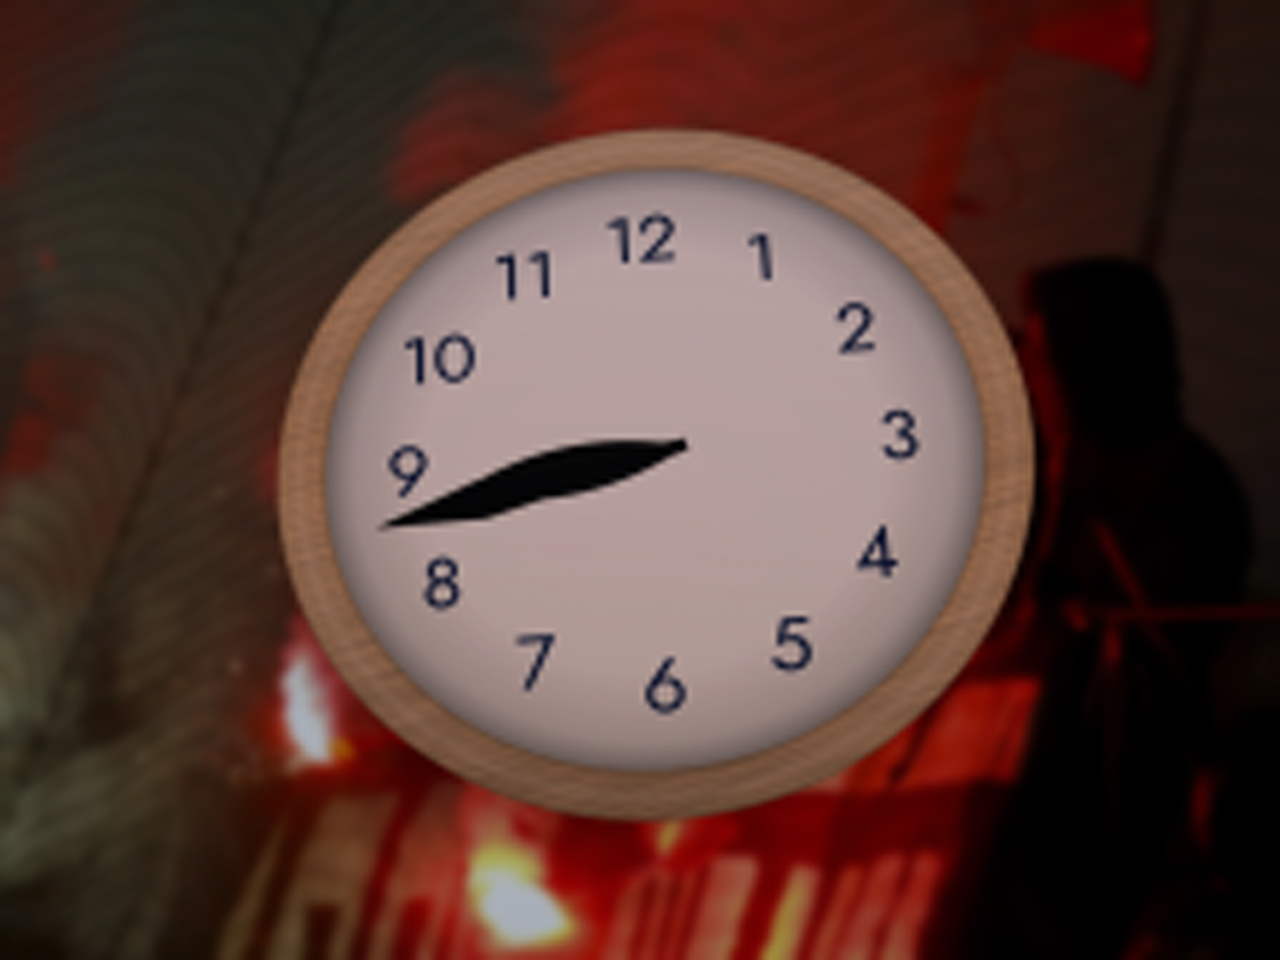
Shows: 8:43
